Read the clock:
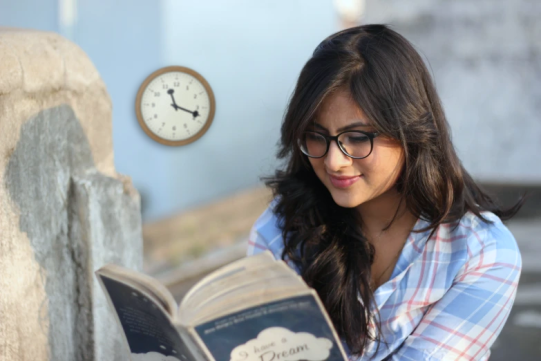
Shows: 11:18
